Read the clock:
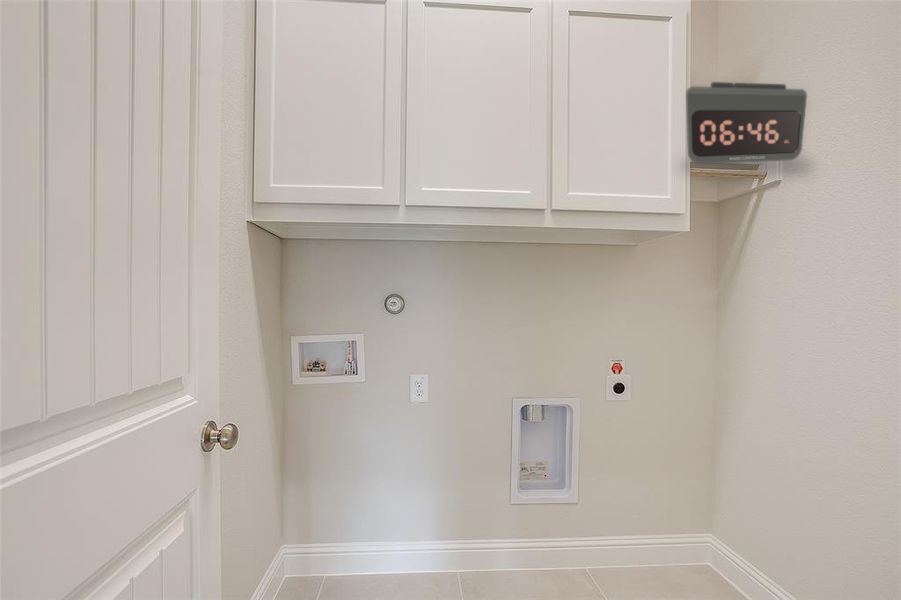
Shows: 6:46
